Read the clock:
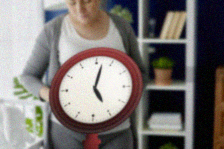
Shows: 5:02
